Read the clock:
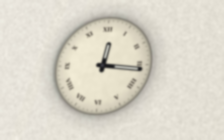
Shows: 12:16
